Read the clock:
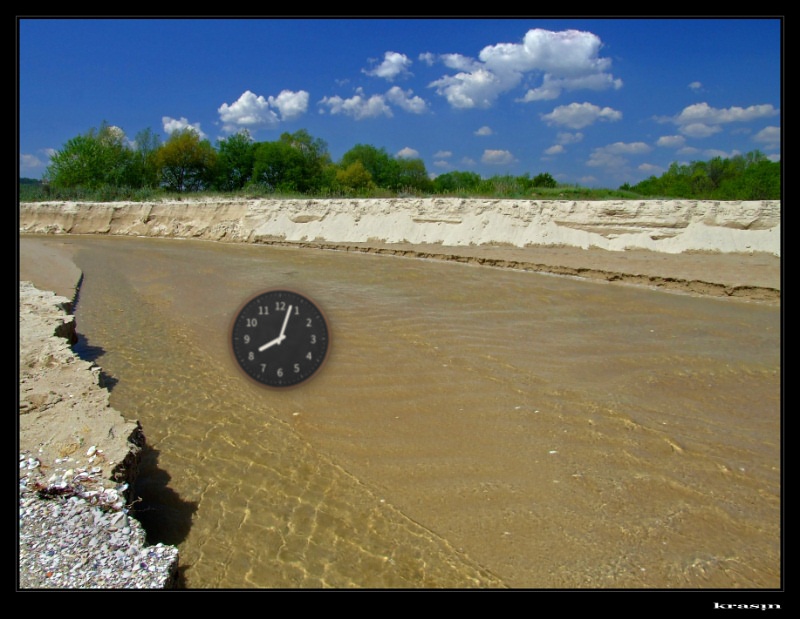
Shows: 8:03
